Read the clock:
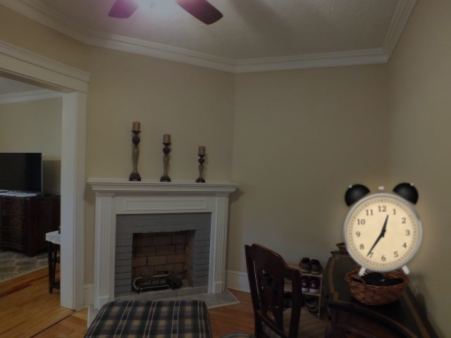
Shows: 12:36
